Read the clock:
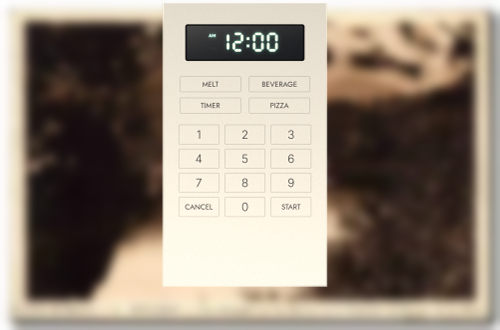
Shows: 12:00
